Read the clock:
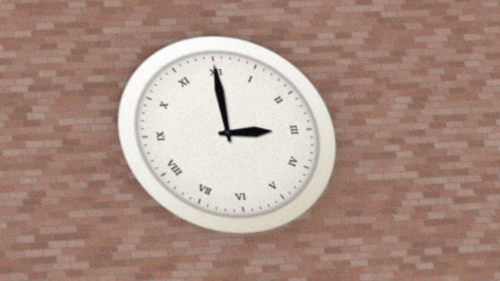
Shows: 3:00
